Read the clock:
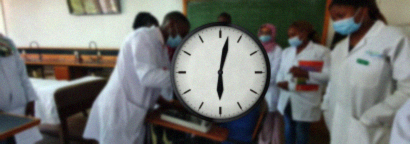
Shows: 6:02
